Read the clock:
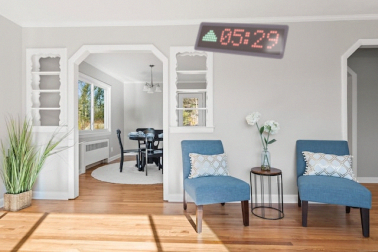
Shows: 5:29
